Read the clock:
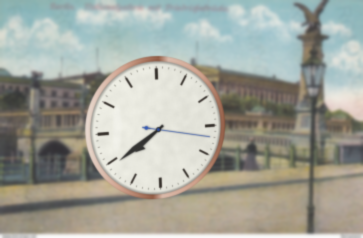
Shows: 7:39:17
